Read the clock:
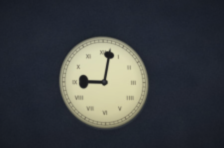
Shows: 9:02
